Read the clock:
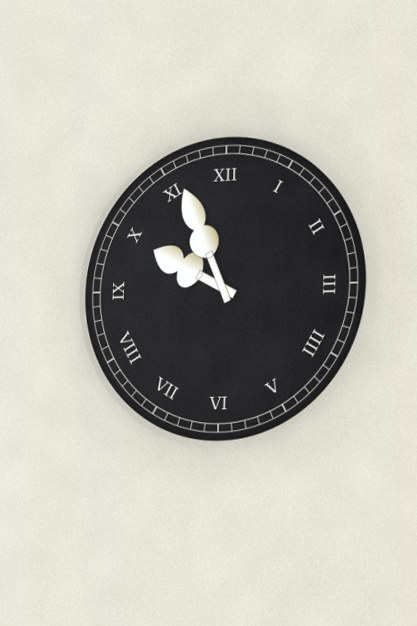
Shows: 9:56
